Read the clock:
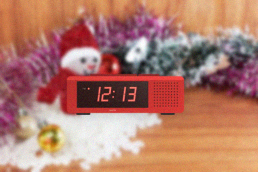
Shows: 12:13
